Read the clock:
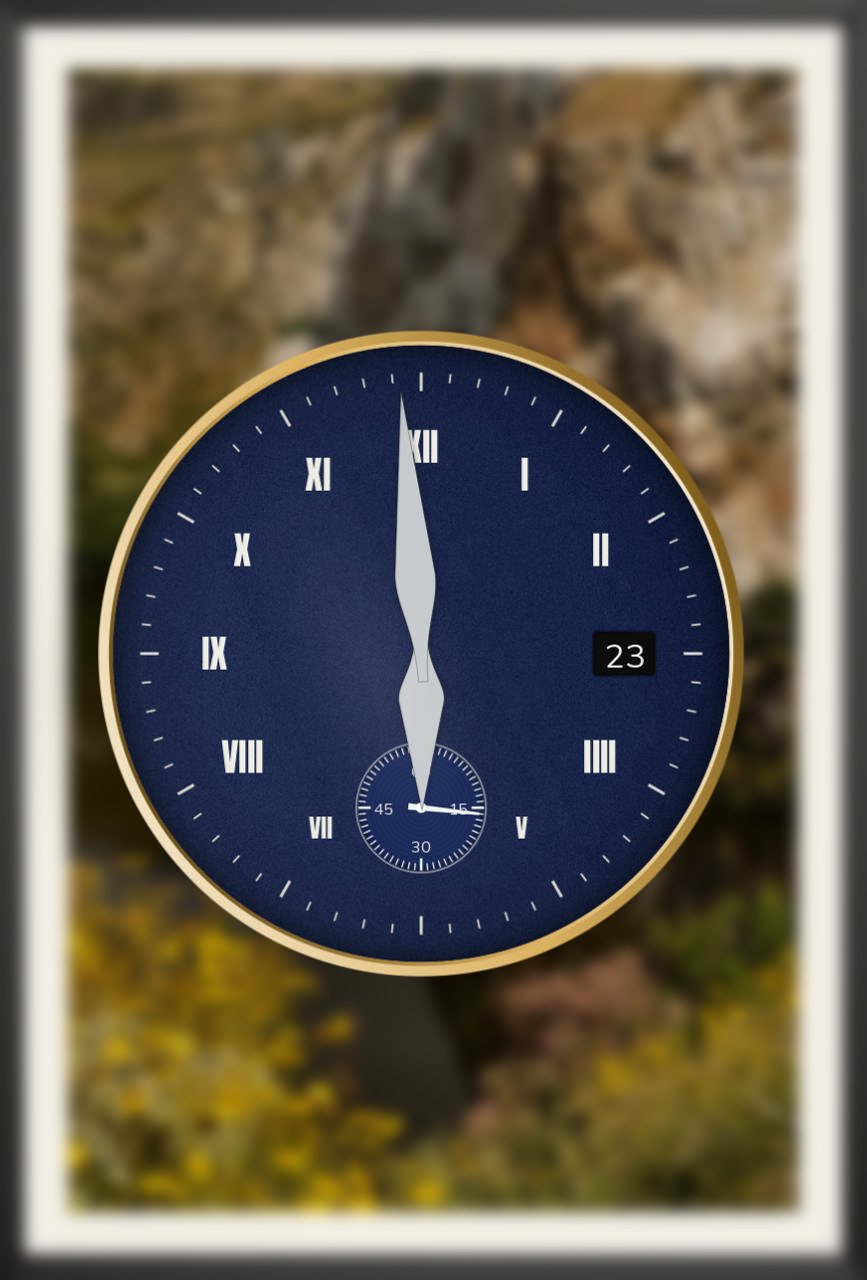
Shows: 5:59:16
